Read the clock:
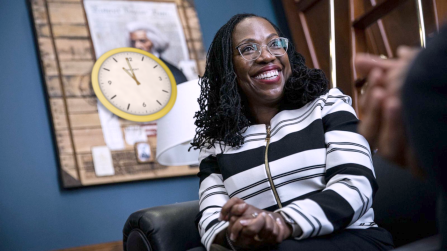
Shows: 10:59
